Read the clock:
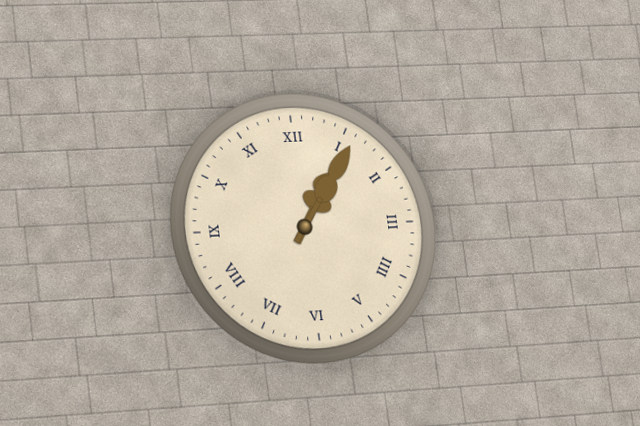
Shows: 1:06
